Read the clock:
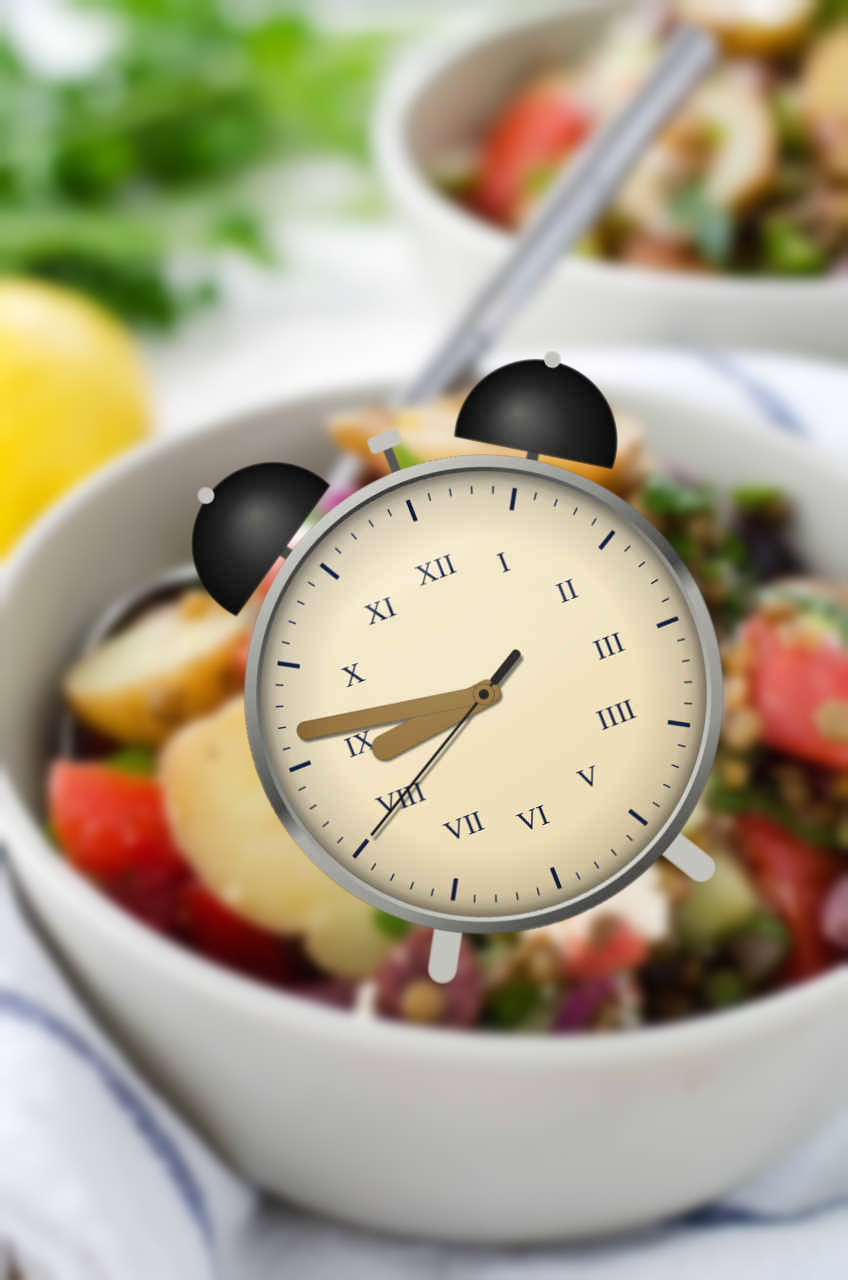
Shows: 8:46:40
